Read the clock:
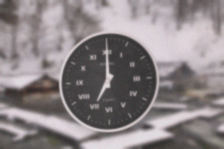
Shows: 7:00
